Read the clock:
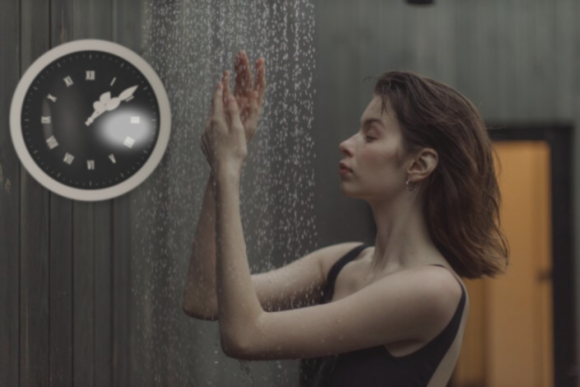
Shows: 1:09
